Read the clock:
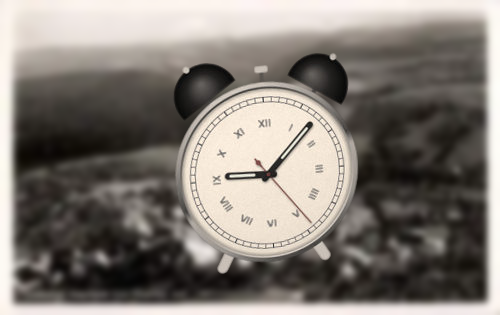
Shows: 9:07:24
